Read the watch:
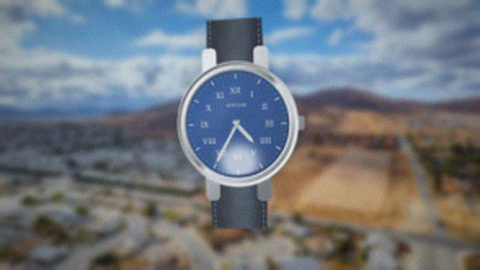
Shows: 4:35
